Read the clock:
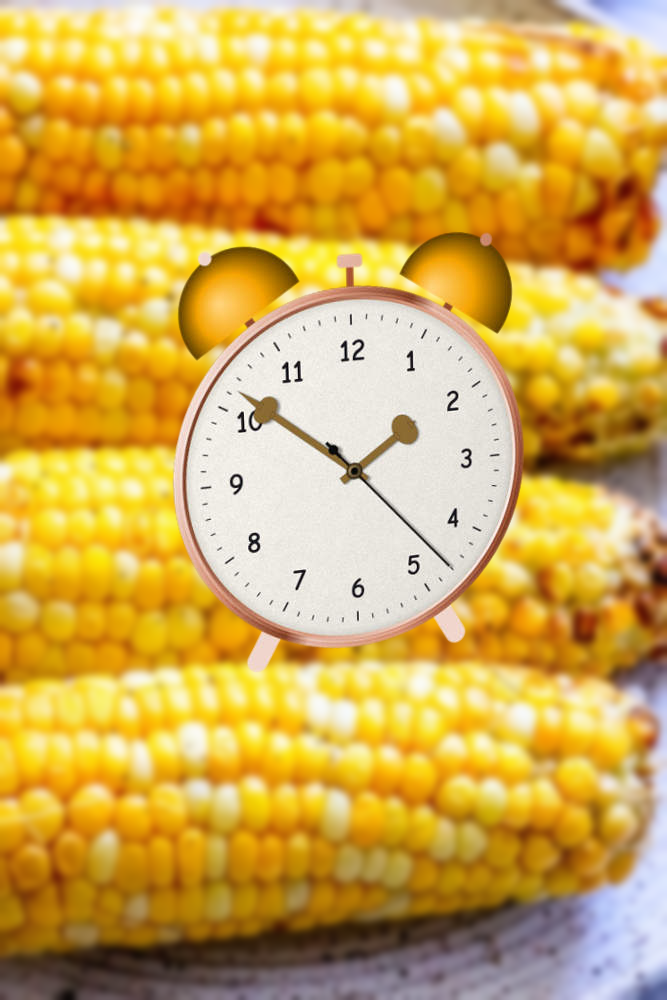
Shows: 1:51:23
